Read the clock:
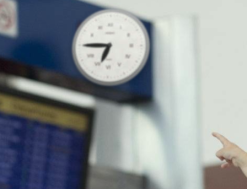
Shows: 6:45
